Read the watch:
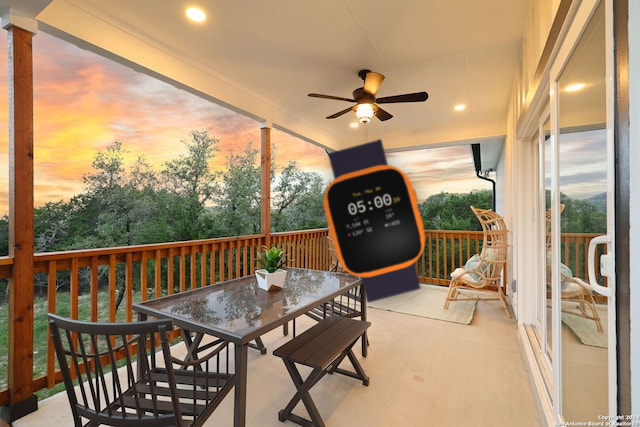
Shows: 5:00
